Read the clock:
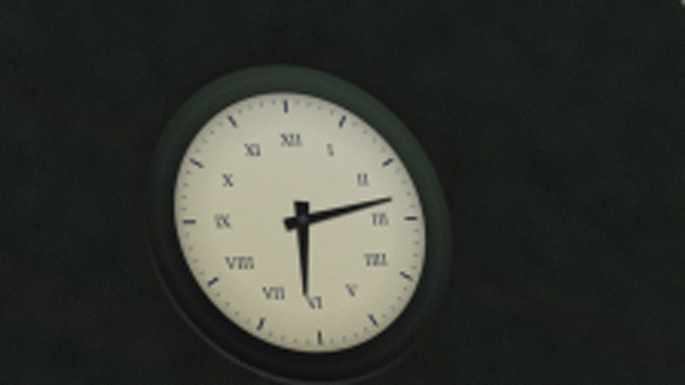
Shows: 6:13
